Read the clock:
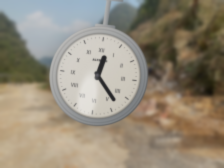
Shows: 12:23
